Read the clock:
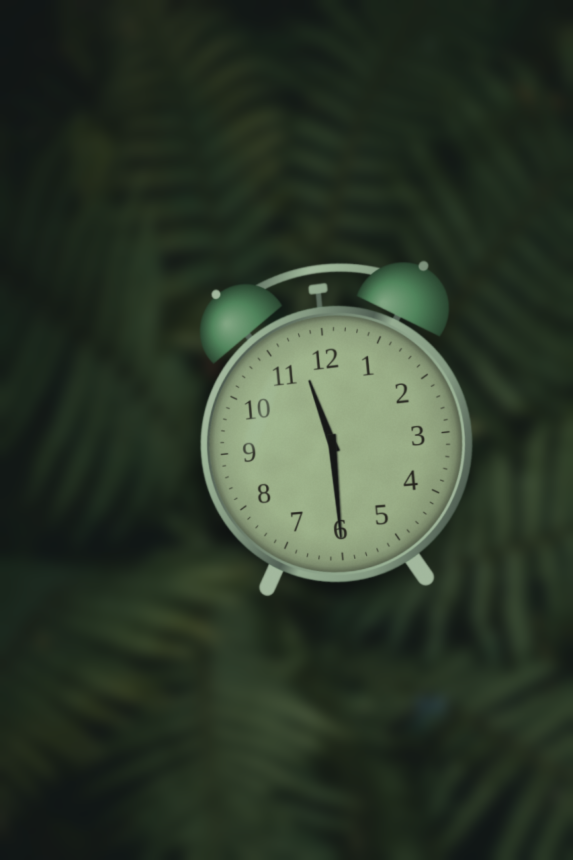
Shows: 11:30
